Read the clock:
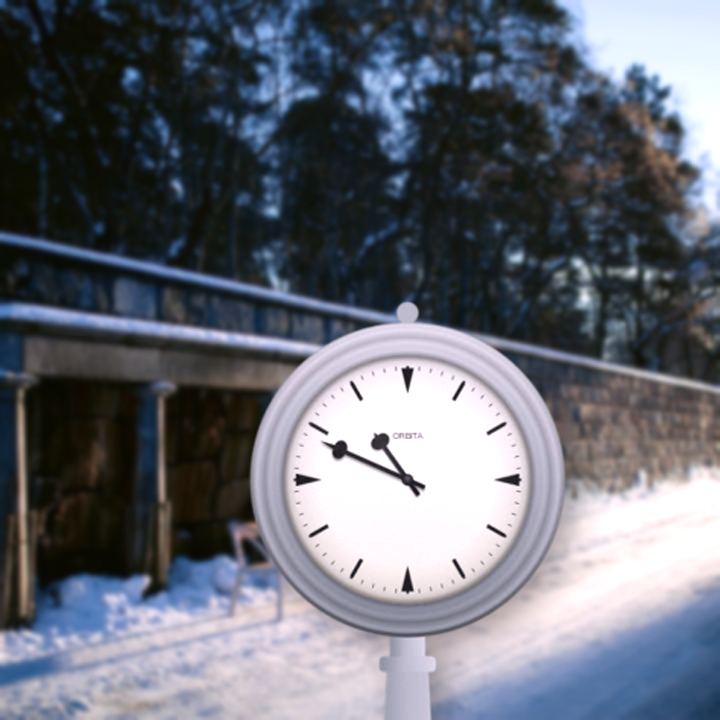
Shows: 10:49
